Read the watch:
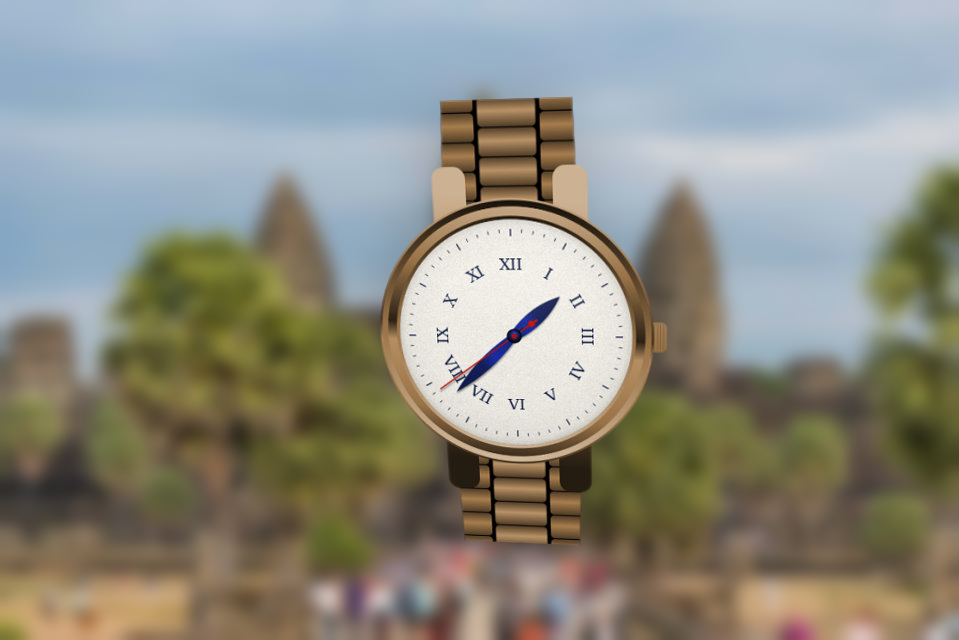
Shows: 1:37:39
